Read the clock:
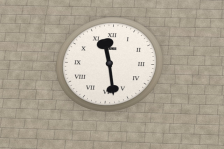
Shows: 11:28
